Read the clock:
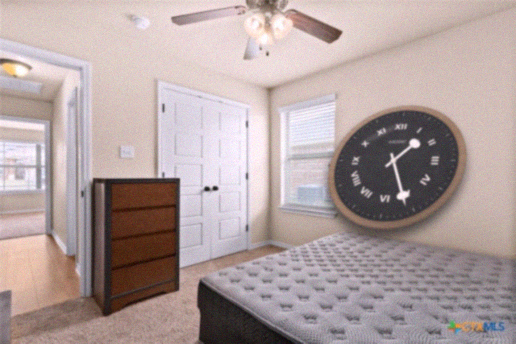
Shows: 1:26
